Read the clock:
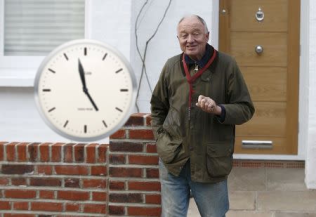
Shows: 4:58
